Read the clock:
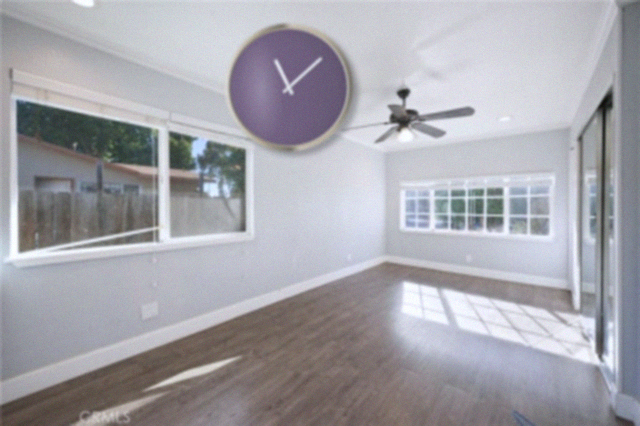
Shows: 11:08
